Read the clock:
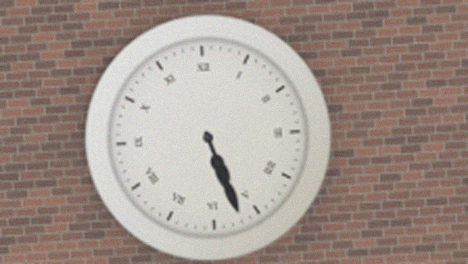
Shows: 5:27
